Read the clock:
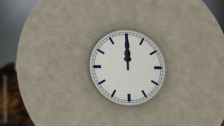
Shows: 12:00
